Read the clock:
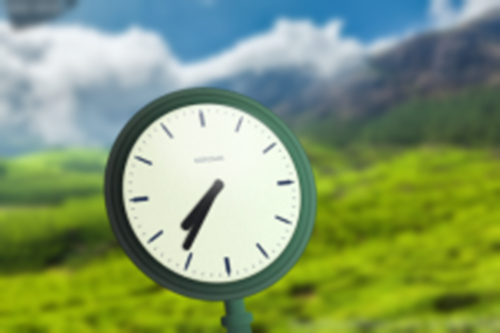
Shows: 7:36
